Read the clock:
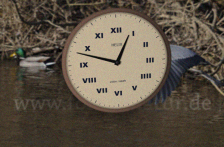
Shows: 12:48
